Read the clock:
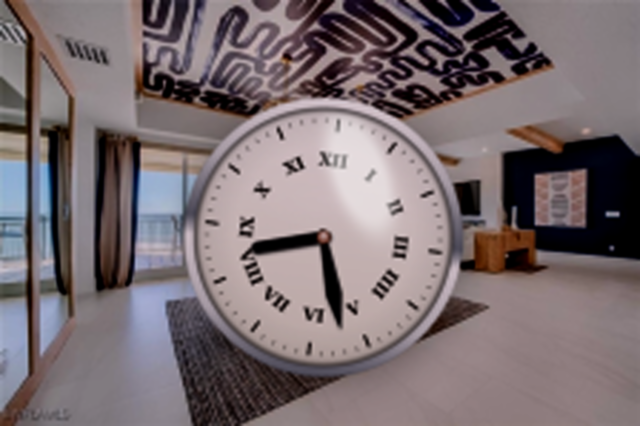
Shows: 8:27
